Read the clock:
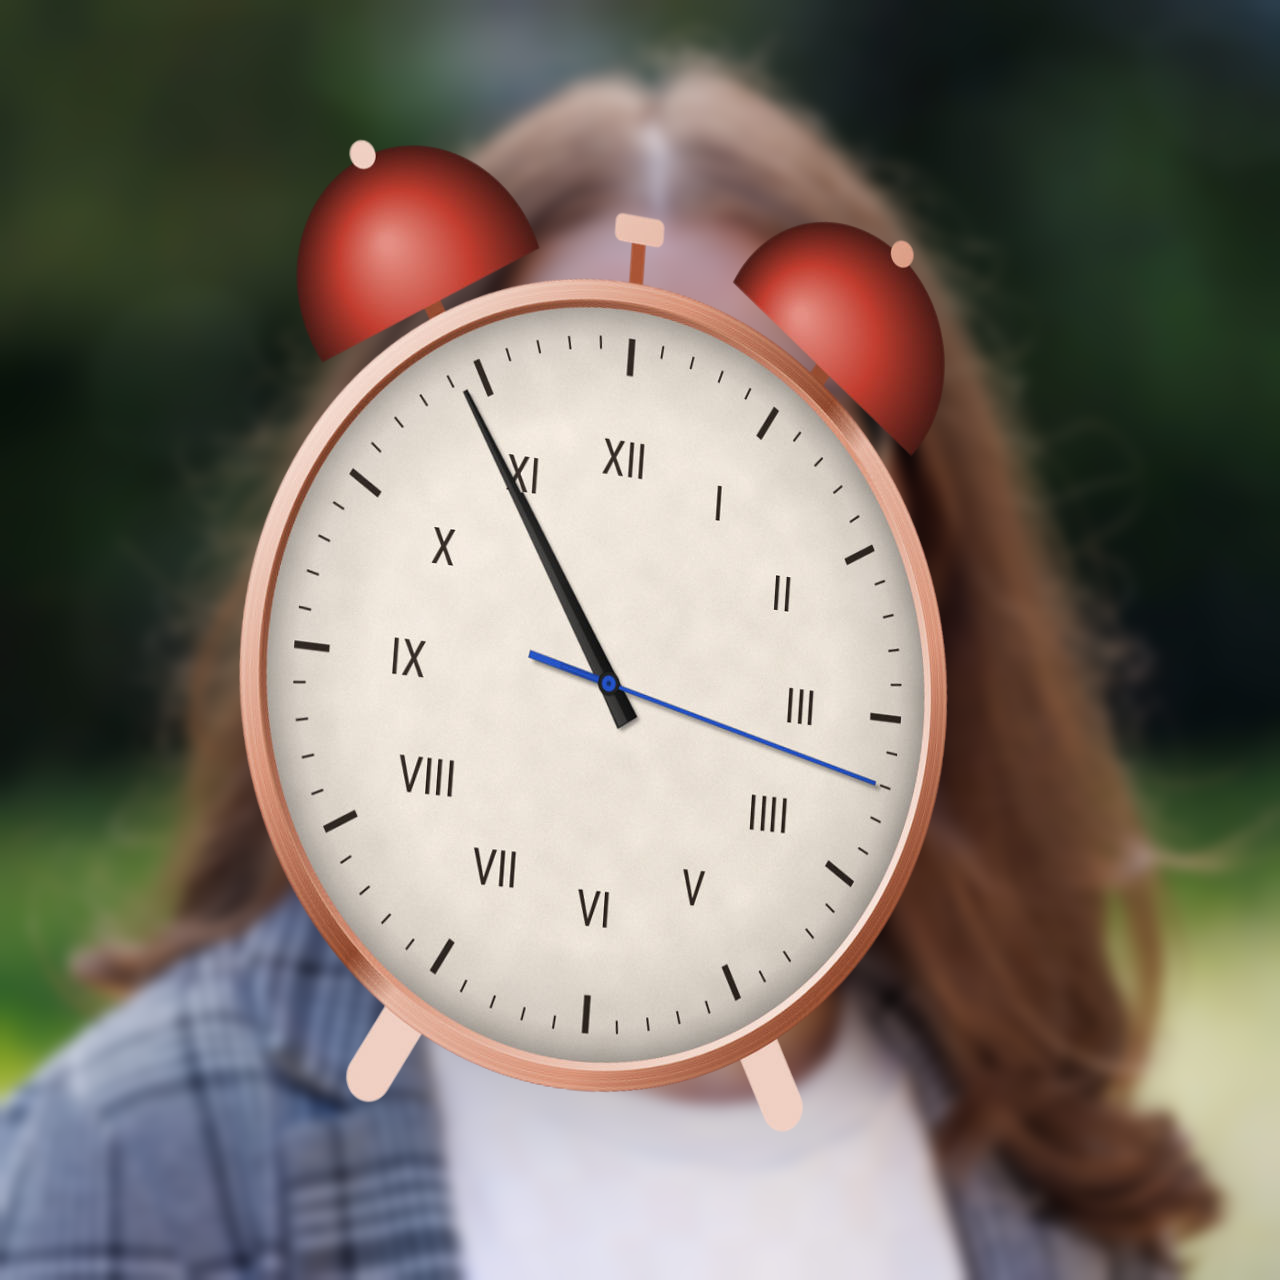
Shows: 10:54:17
